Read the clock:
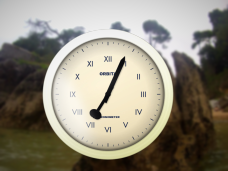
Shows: 7:04
